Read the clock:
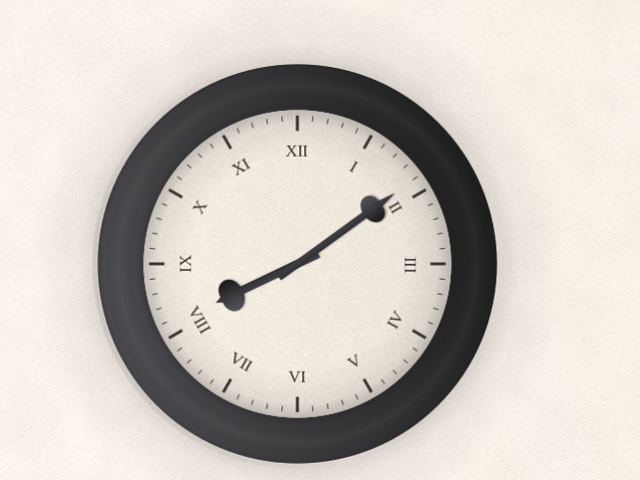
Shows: 8:09
